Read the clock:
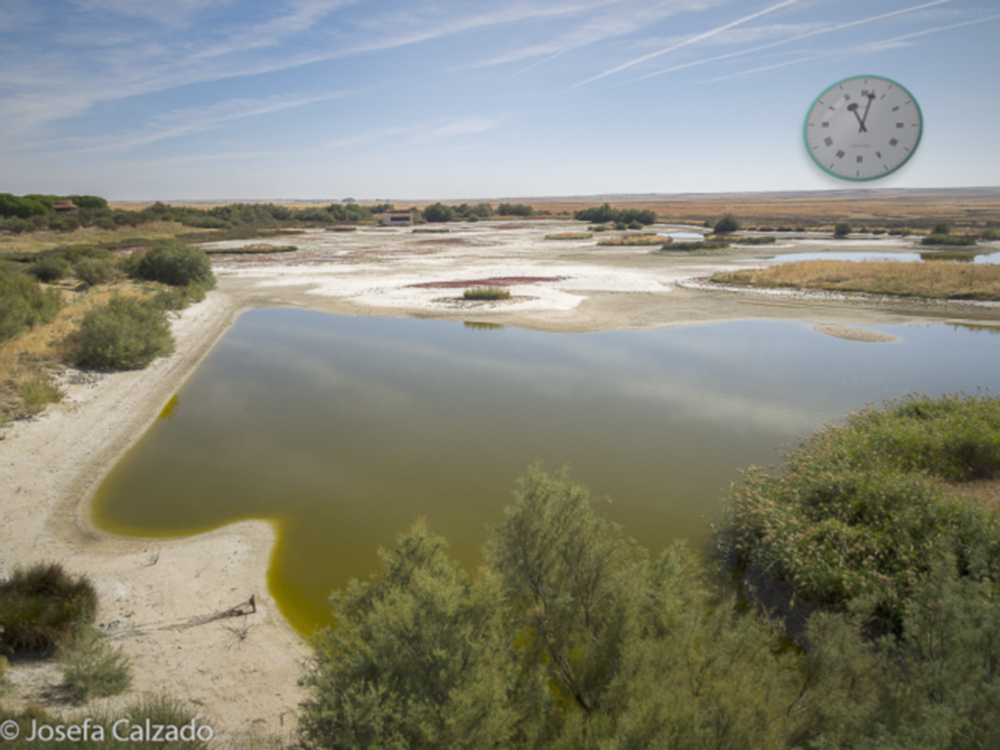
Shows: 11:02
